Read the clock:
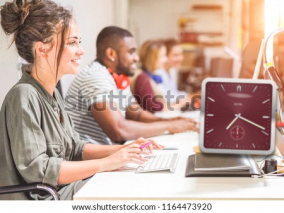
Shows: 7:19
